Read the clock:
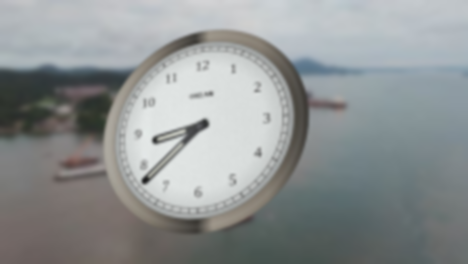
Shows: 8:38
